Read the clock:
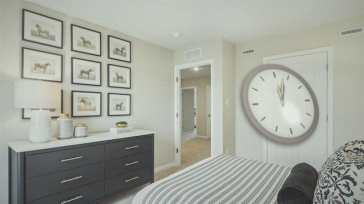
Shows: 12:03
